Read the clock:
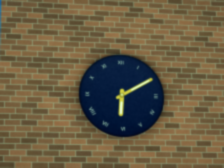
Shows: 6:10
